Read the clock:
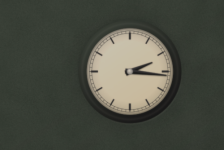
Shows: 2:16
